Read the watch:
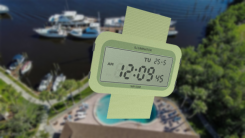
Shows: 12:09:45
